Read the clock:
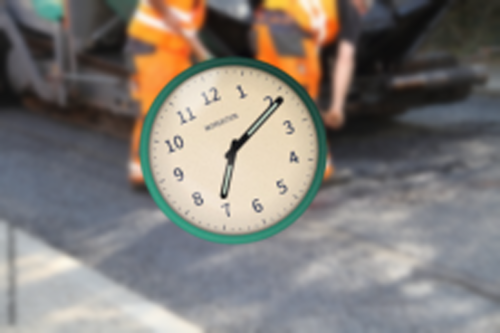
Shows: 7:11
